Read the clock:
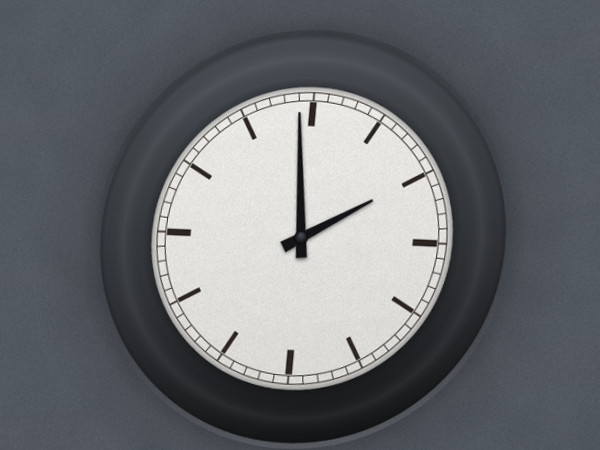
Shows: 1:59
